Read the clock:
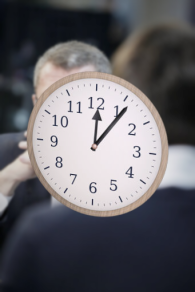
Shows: 12:06
